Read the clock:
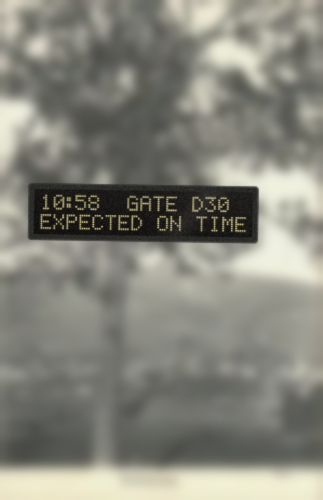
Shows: 10:58
